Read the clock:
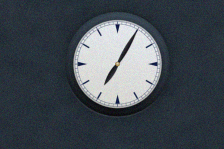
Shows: 7:05
